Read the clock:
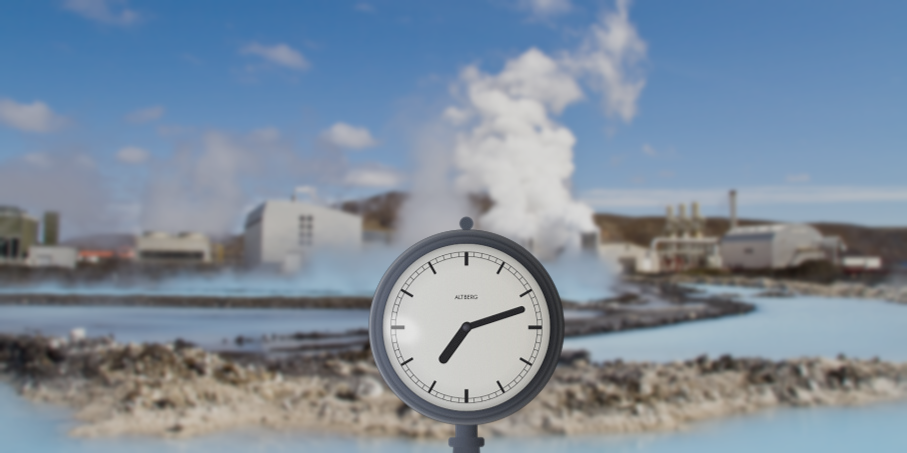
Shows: 7:12
